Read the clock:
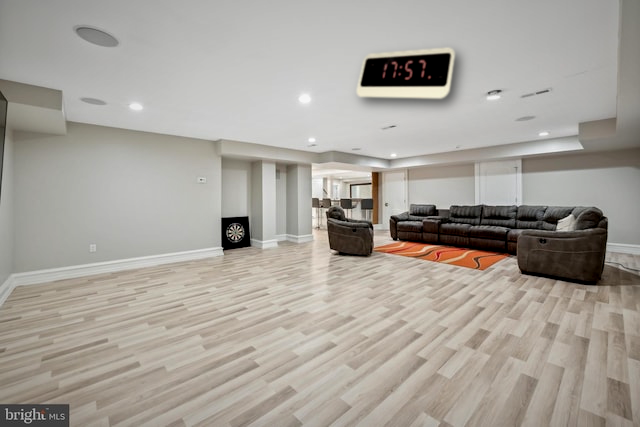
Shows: 17:57
